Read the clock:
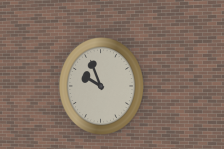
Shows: 9:56
